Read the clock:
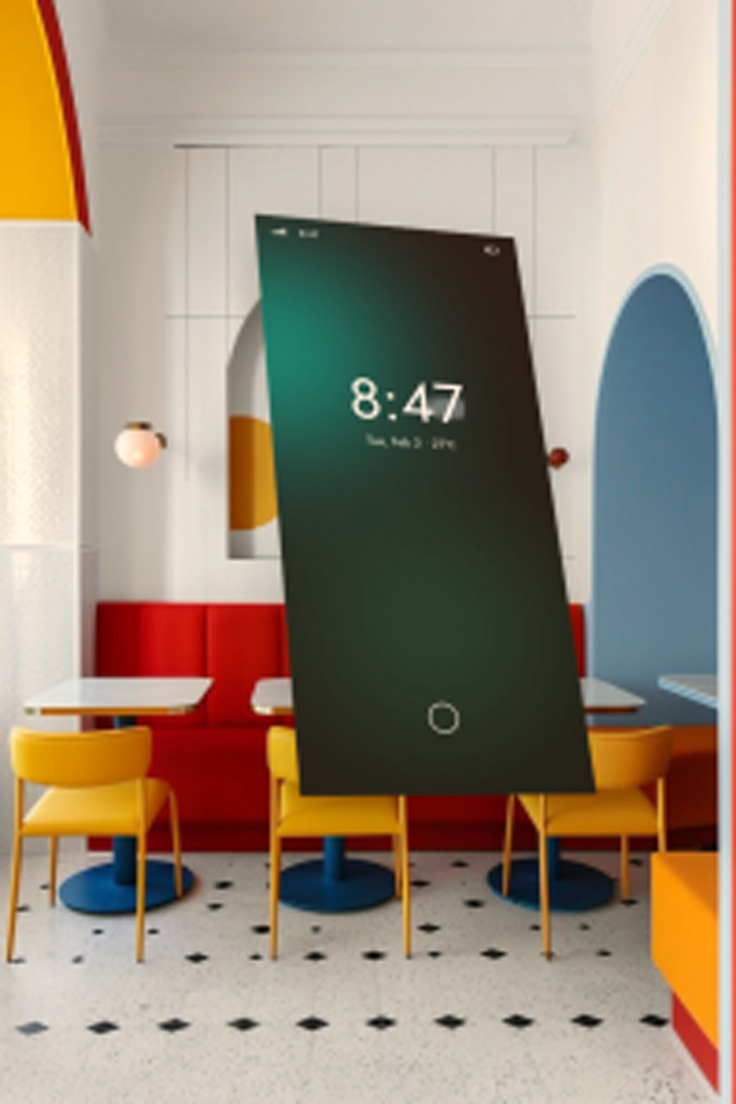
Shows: 8:47
